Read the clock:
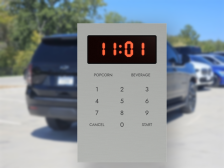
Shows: 11:01
